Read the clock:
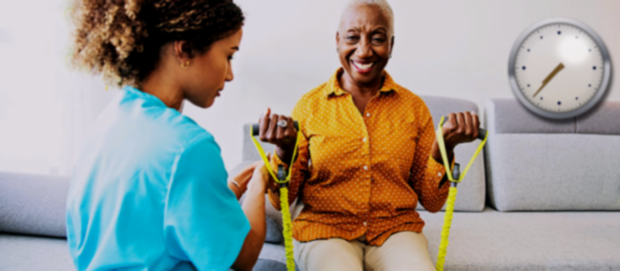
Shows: 7:37
